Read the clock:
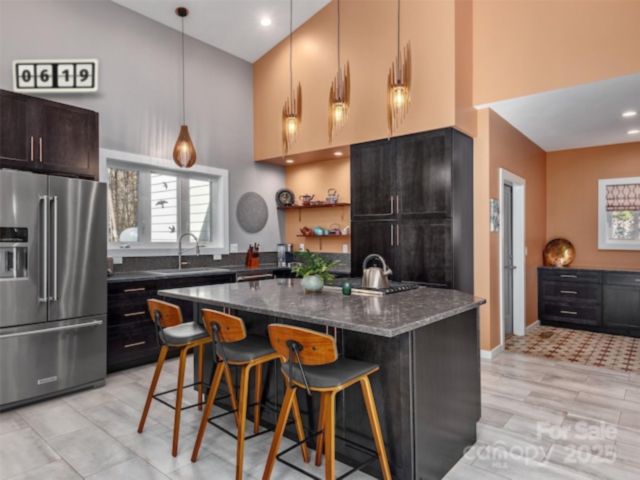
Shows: 6:19
